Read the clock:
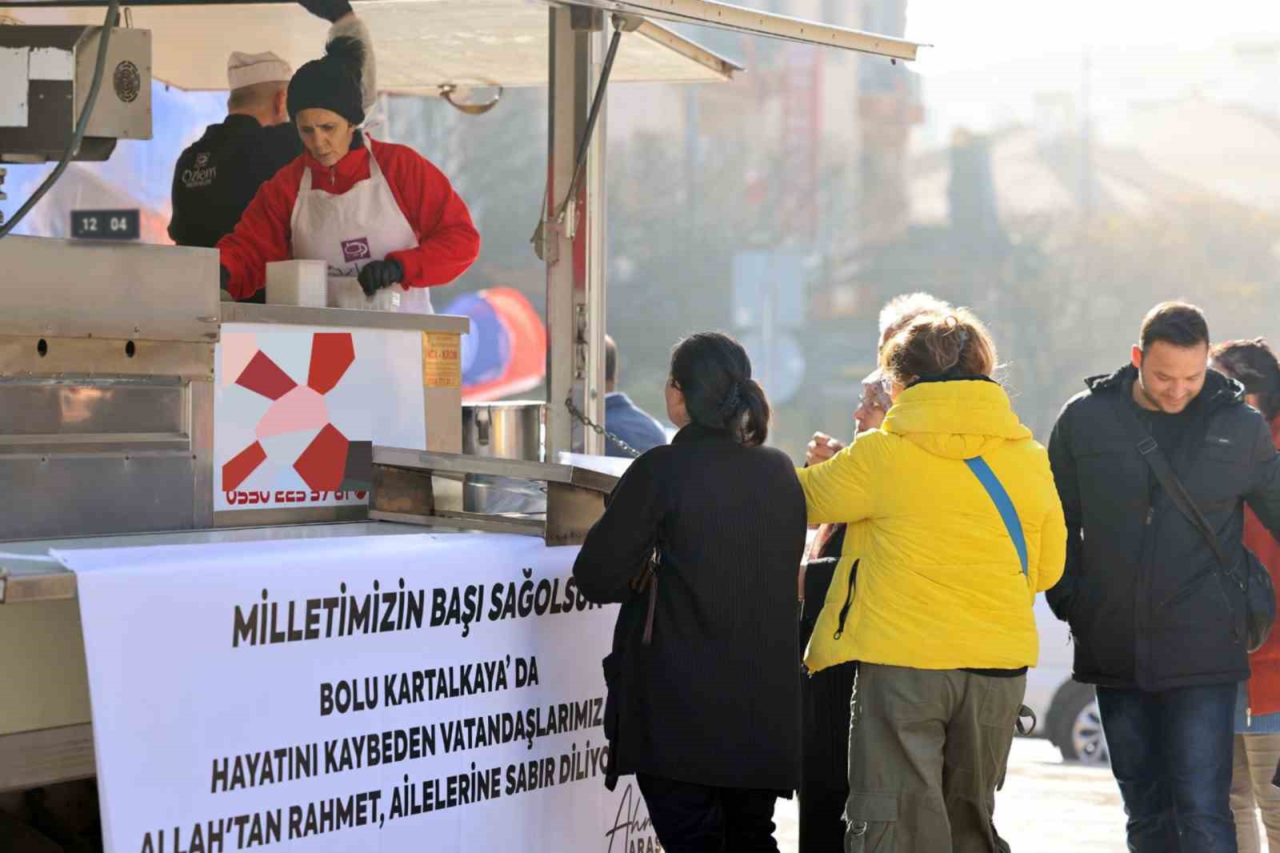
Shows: 12:04
